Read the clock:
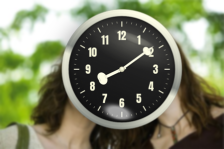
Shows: 8:09
